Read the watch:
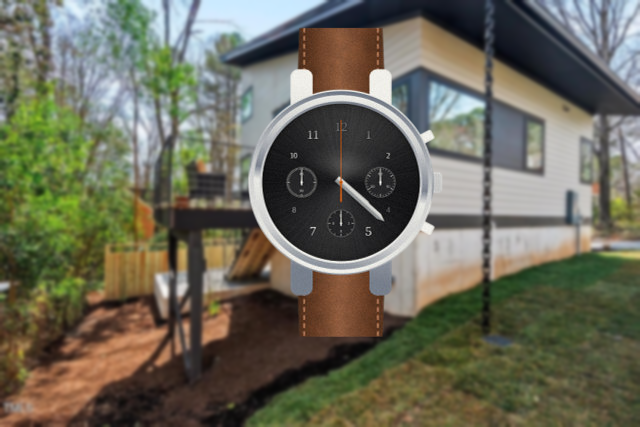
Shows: 4:22
